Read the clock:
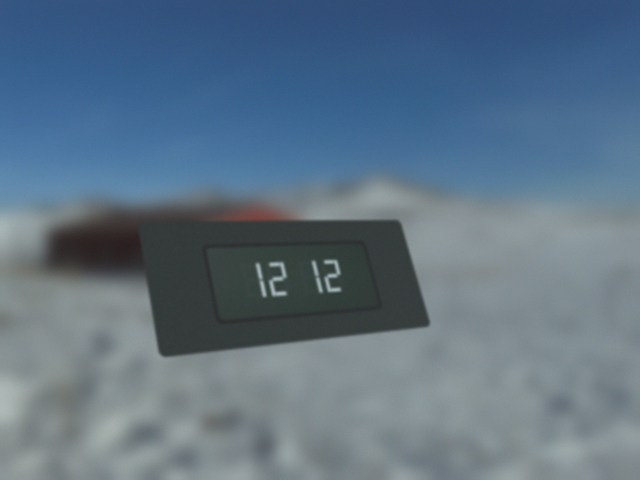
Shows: 12:12
